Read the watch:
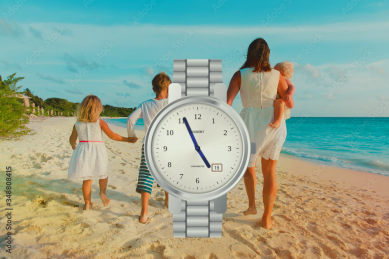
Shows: 4:56
